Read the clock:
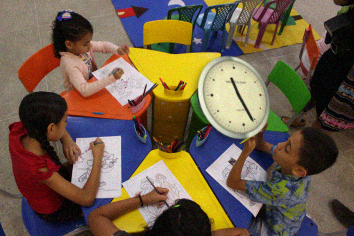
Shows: 11:26
